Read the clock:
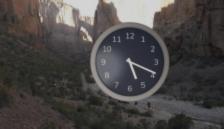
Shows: 5:19
